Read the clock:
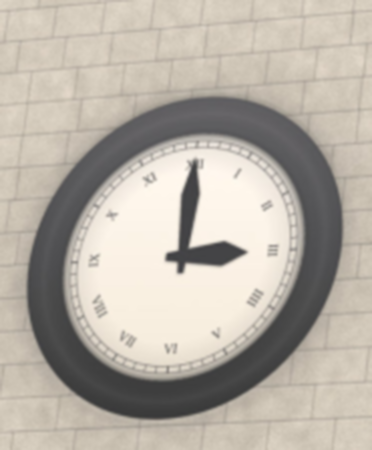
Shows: 3:00
